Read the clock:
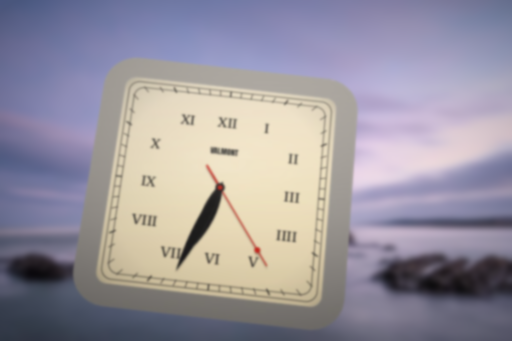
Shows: 6:33:24
